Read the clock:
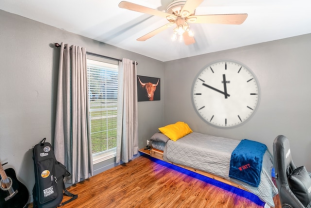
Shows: 11:49
